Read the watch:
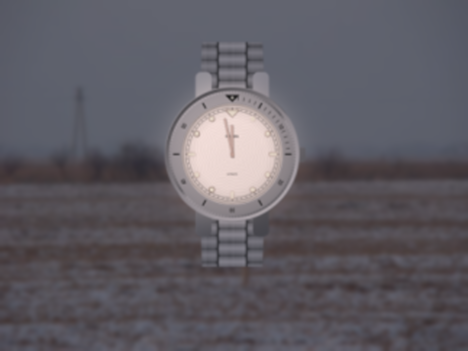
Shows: 11:58
